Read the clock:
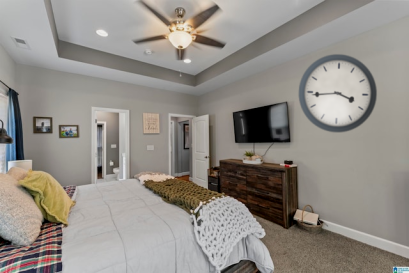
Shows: 3:44
